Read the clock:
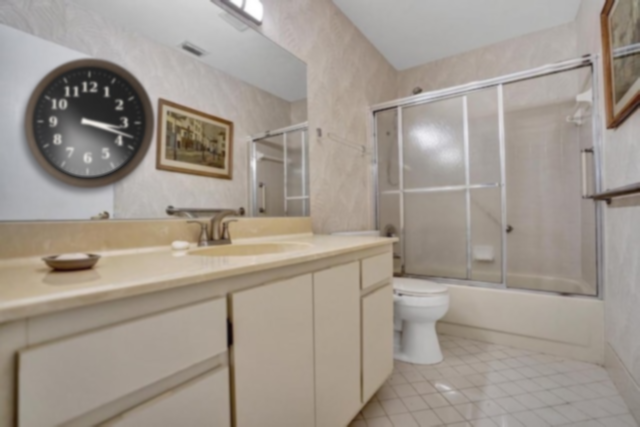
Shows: 3:18
